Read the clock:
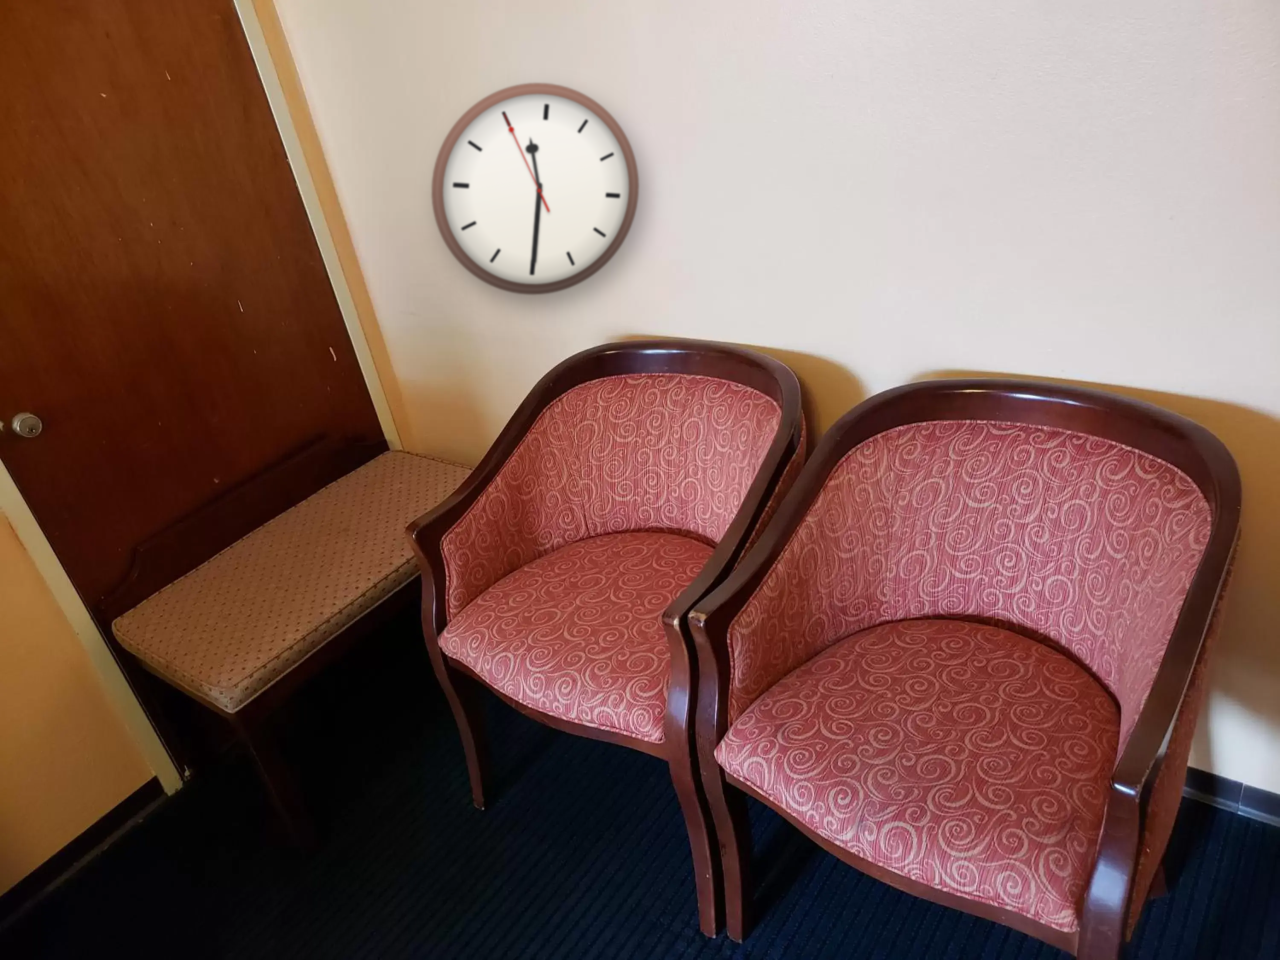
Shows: 11:29:55
